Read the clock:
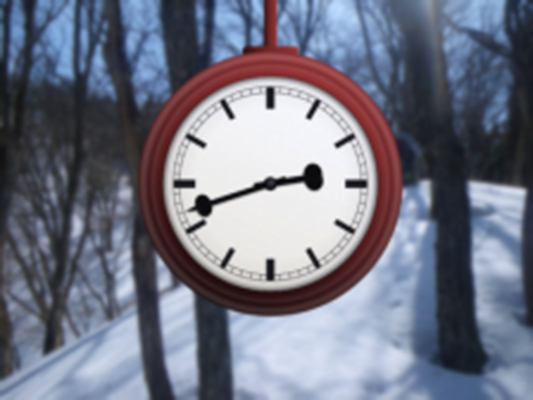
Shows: 2:42
